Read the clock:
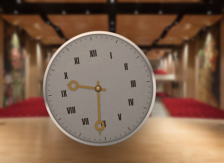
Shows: 9:31
